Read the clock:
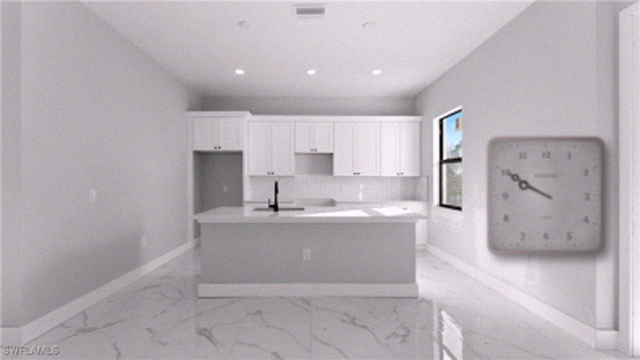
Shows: 9:50
